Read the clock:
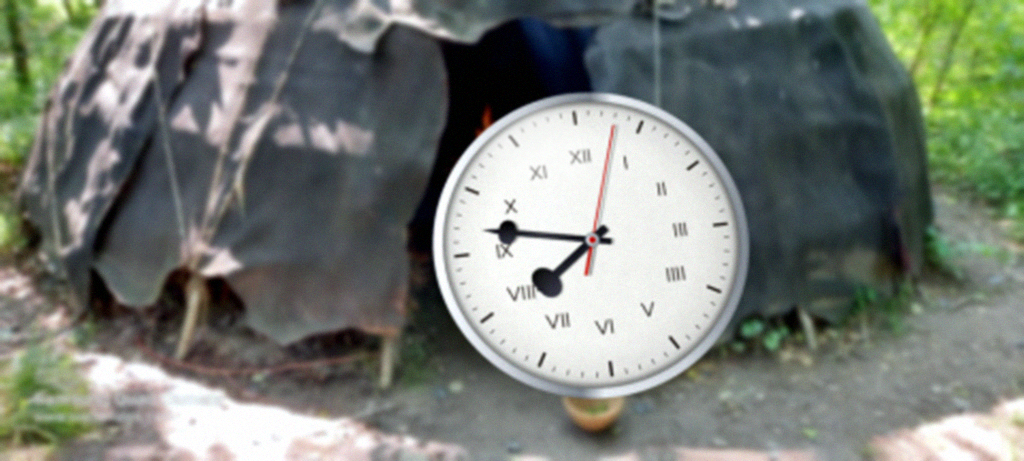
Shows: 7:47:03
